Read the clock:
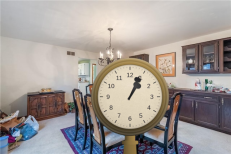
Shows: 1:04
